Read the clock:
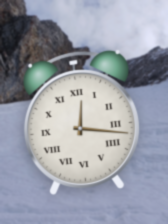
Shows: 12:17
